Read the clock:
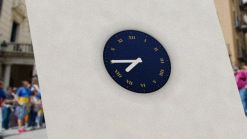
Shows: 7:45
